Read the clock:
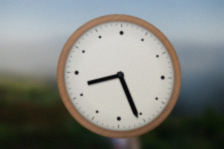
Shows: 8:26
